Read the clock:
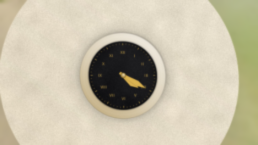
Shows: 4:20
